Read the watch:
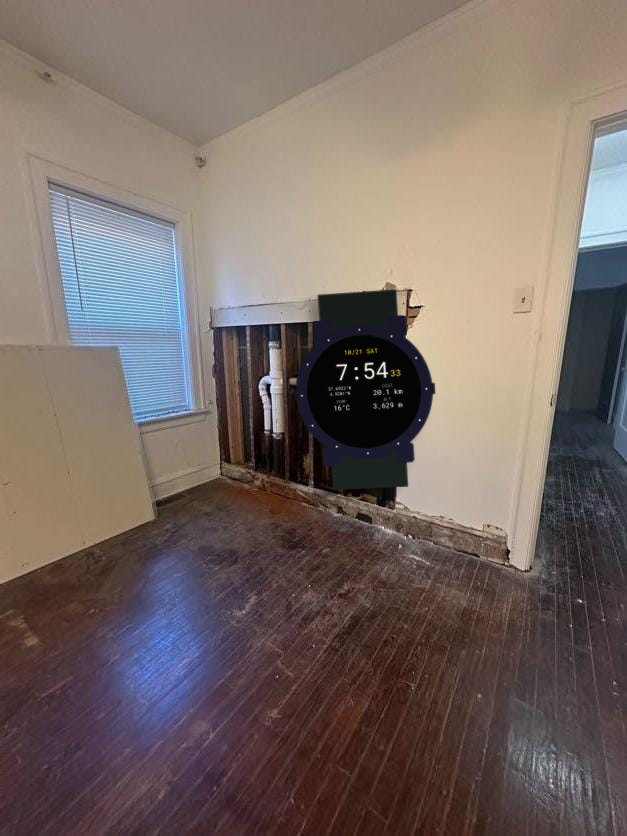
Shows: 7:54:33
